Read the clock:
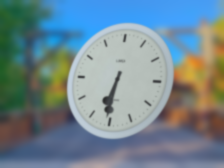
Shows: 6:31
